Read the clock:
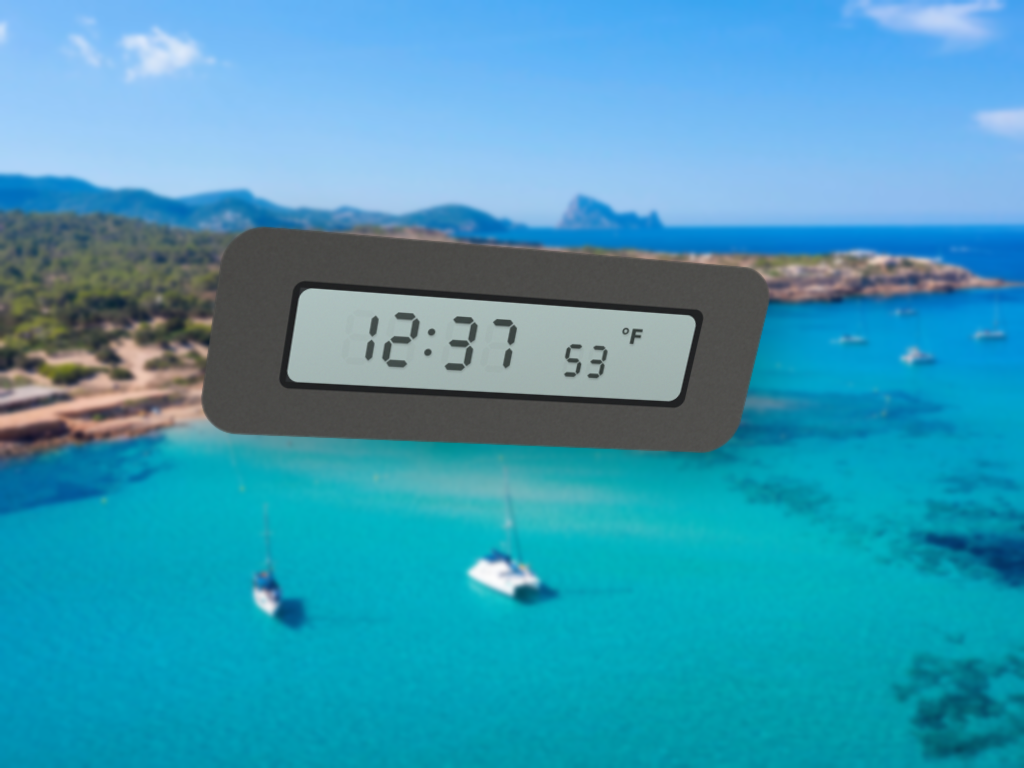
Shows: 12:37
